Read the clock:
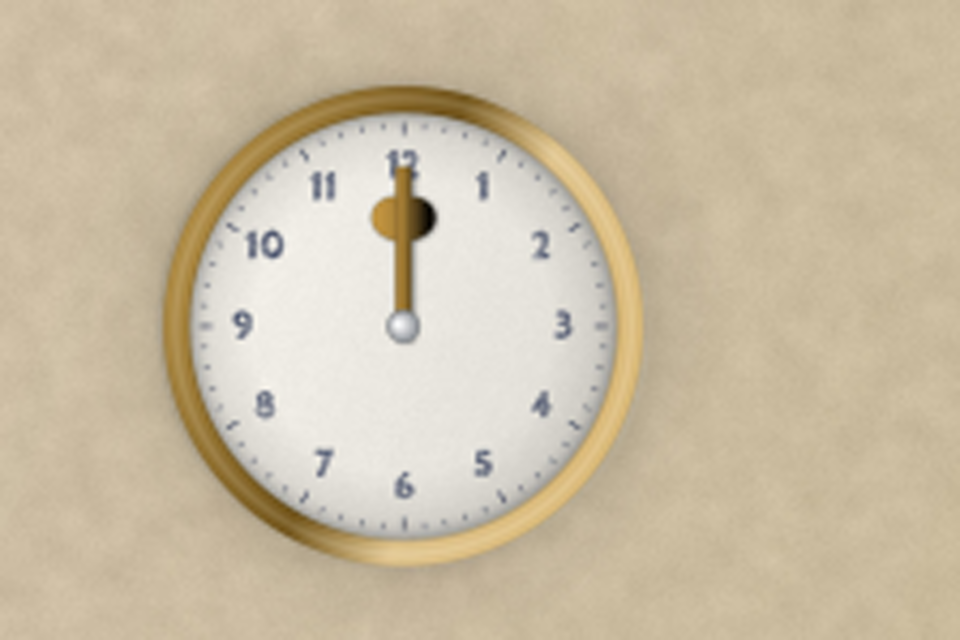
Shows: 12:00
